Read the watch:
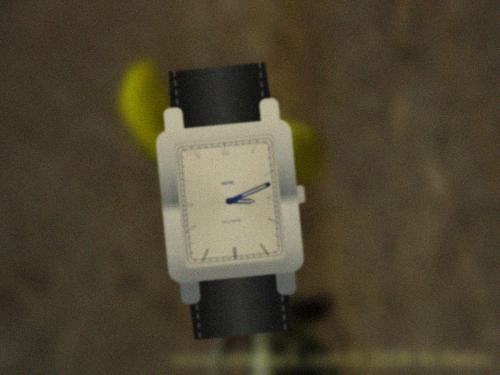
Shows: 3:12
